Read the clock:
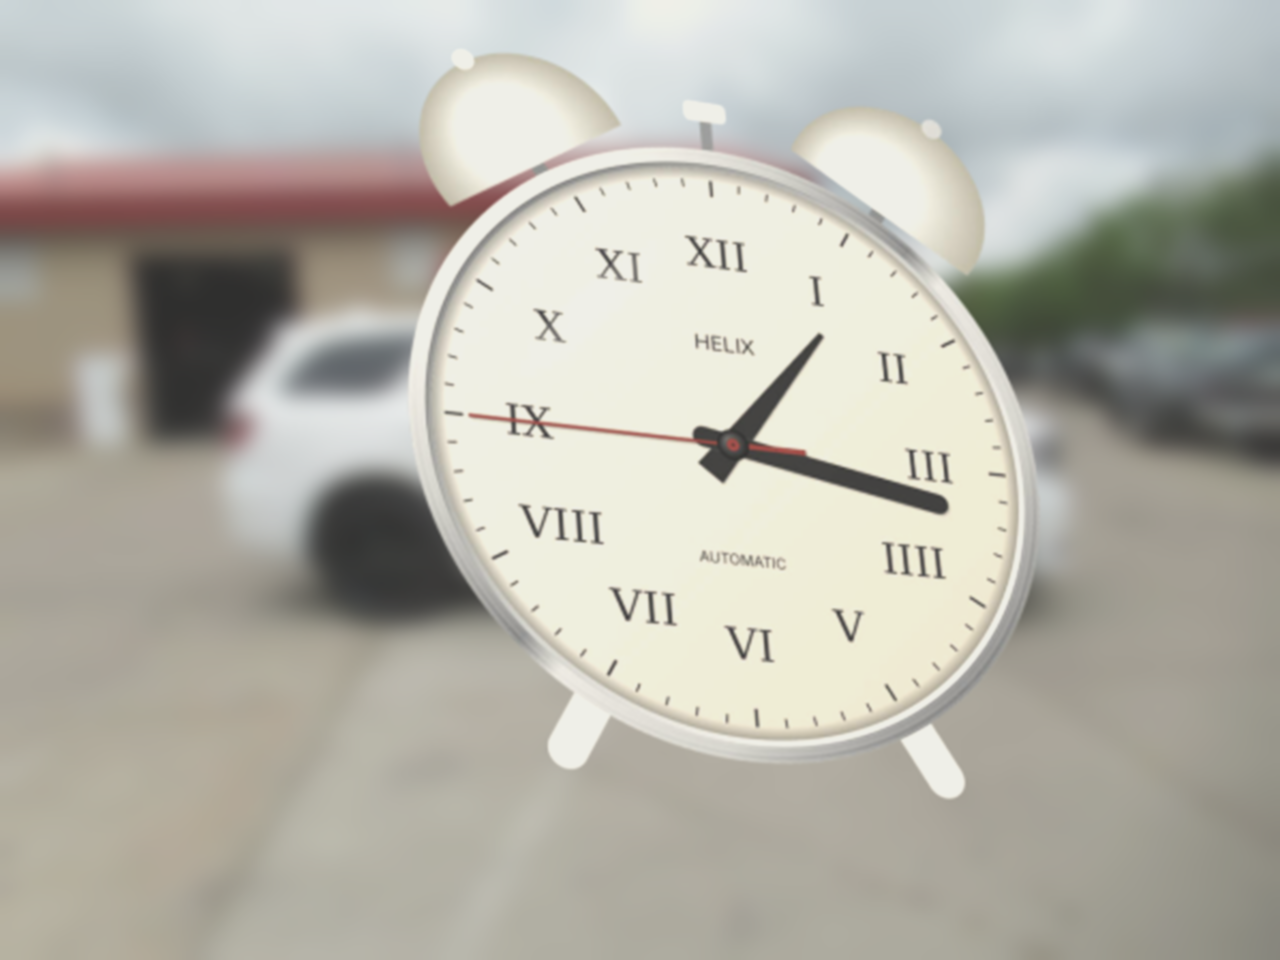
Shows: 1:16:45
